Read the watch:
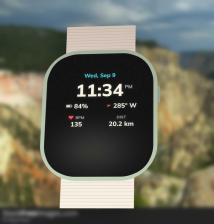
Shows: 11:34
